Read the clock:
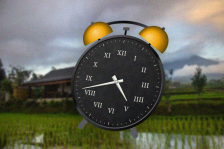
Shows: 4:42
